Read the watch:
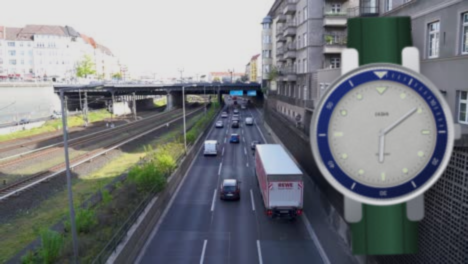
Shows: 6:09
